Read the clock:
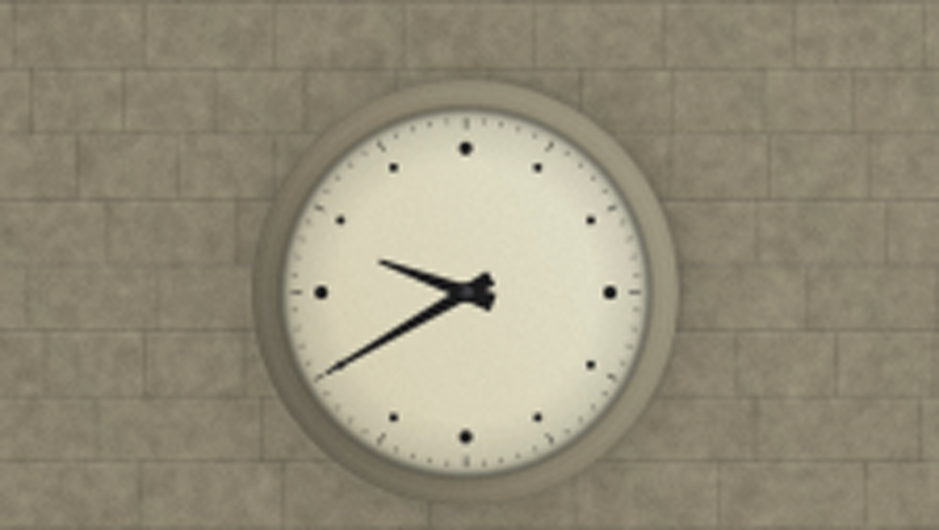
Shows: 9:40
